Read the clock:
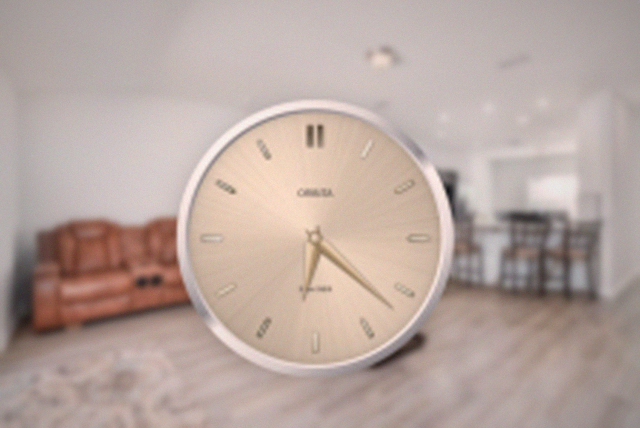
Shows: 6:22
